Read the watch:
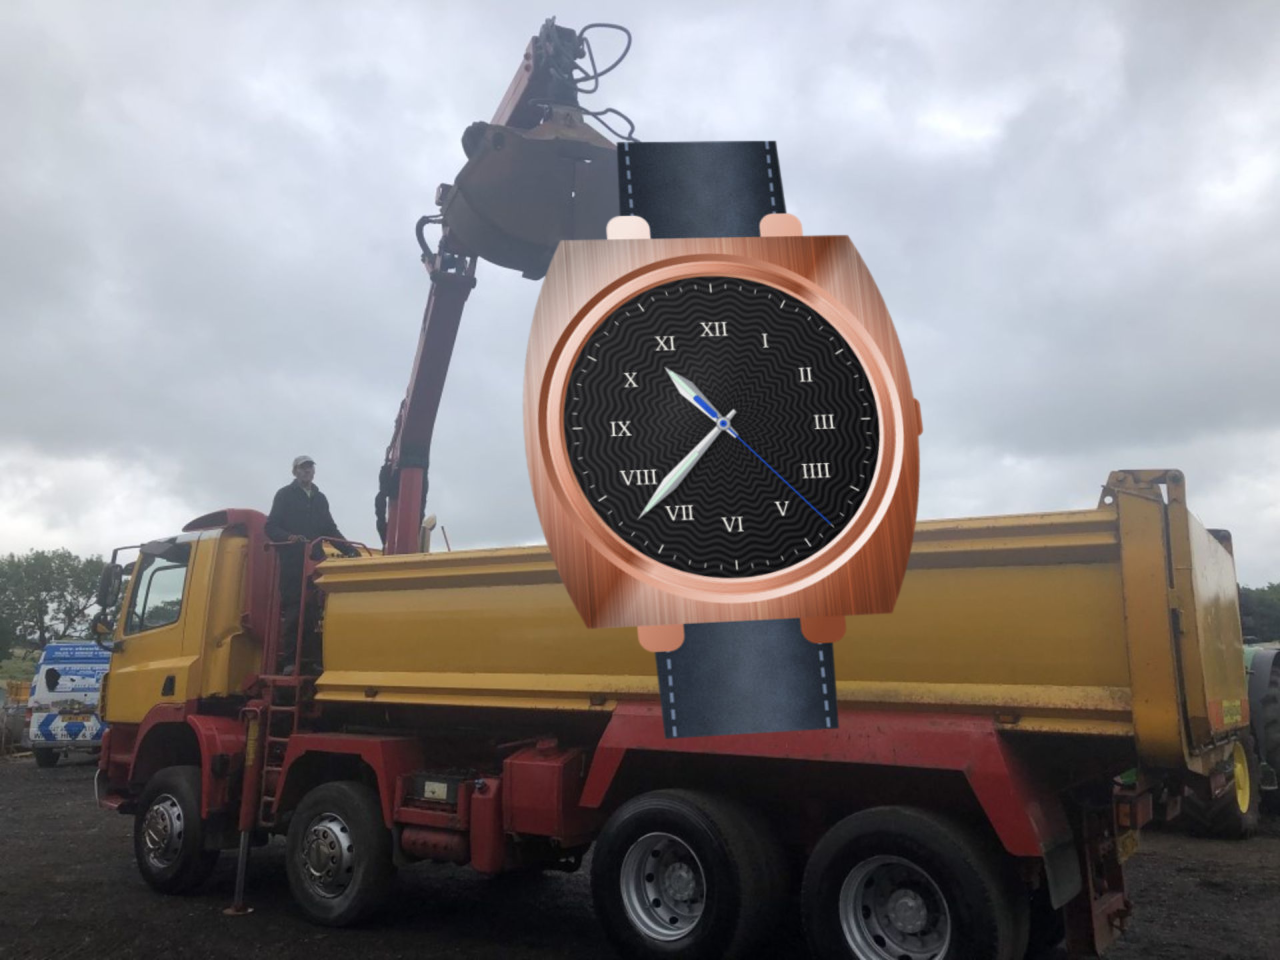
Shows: 10:37:23
